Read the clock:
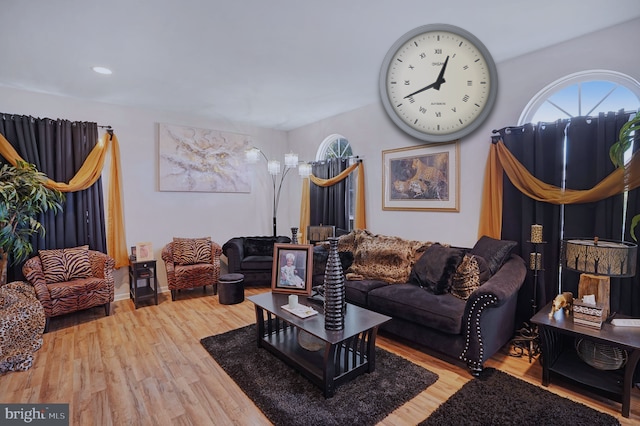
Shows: 12:41
